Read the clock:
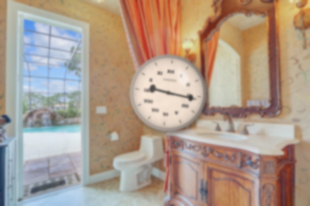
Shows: 9:16
